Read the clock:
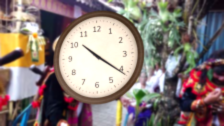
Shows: 10:21
